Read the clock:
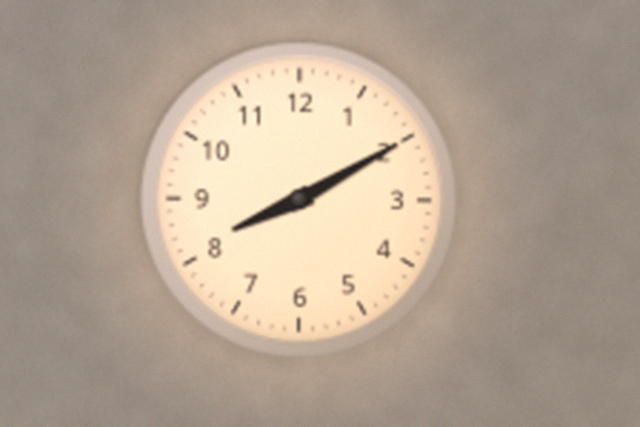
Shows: 8:10
